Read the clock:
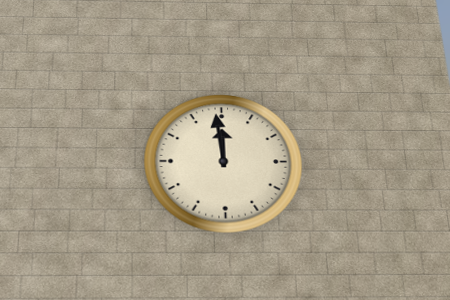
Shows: 11:59
